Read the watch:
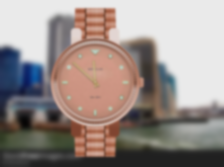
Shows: 11:52
